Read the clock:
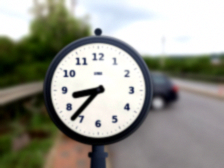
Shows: 8:37
